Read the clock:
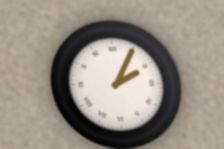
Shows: 2:05
